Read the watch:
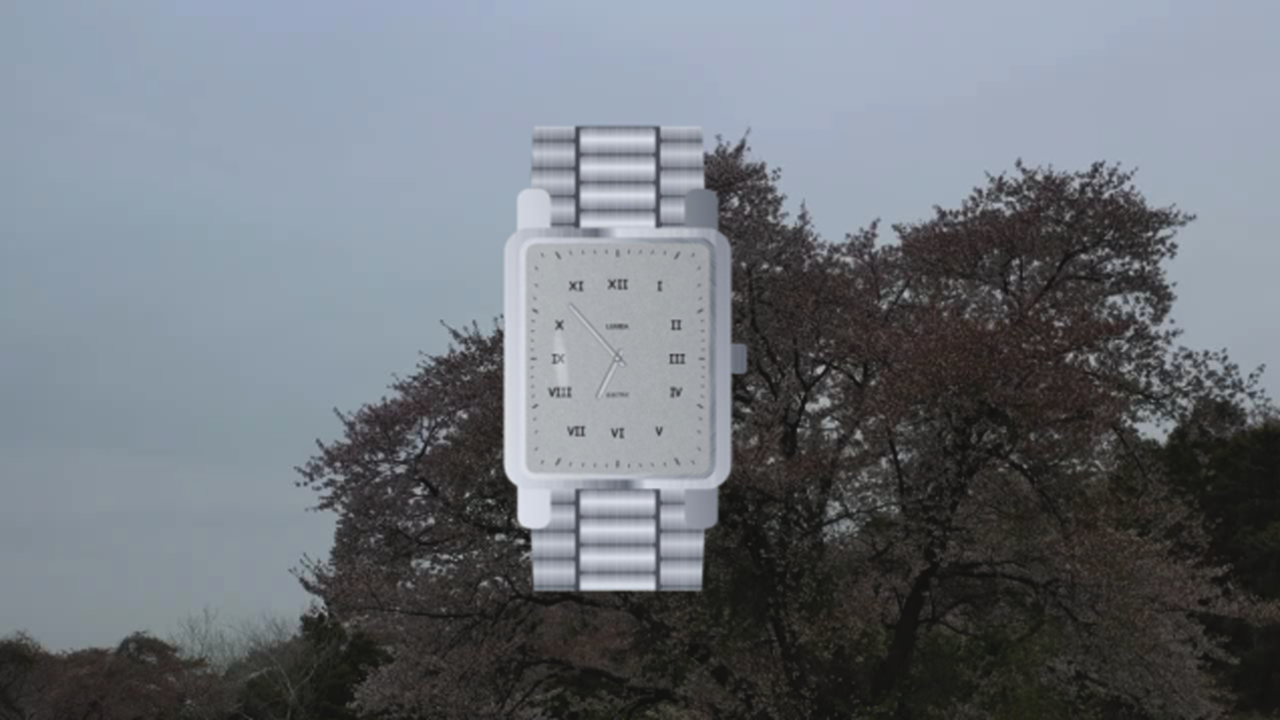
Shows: 6:53
